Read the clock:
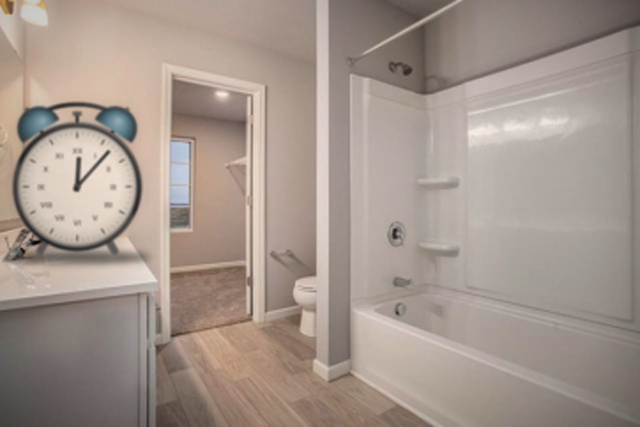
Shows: 12:07
